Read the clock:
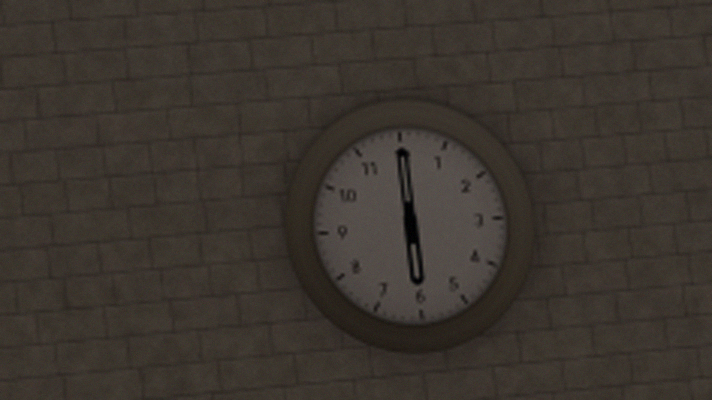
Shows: 6:00
